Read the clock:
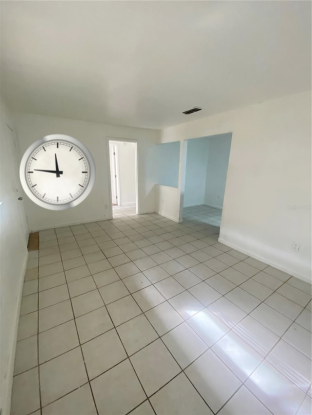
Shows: 11:46
